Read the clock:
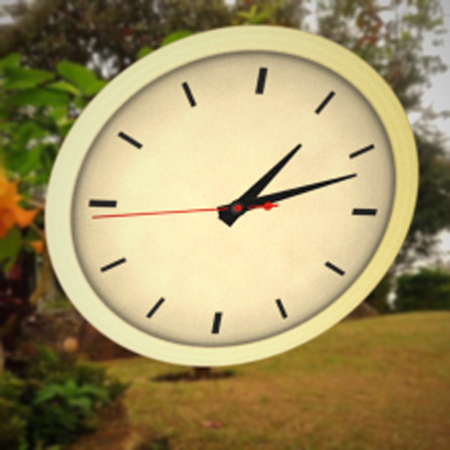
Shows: 1:11:44
